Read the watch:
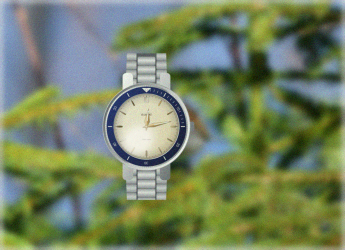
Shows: 12:13
